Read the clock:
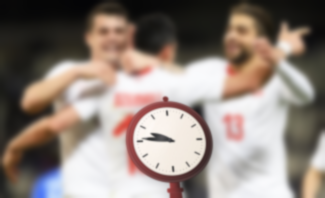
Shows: 9:46
